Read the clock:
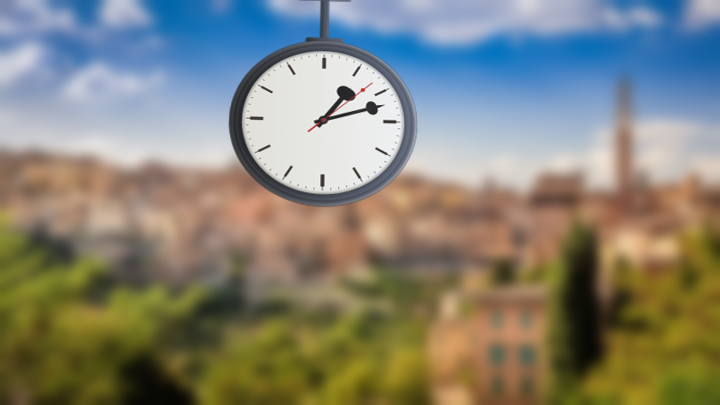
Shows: 1:12:08
